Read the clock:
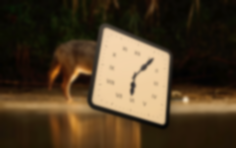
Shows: 6:06
